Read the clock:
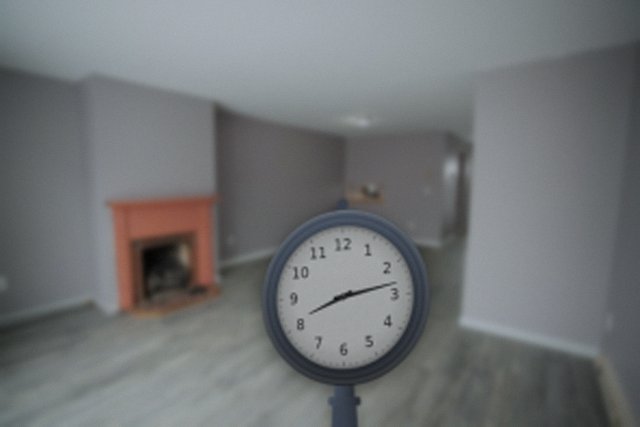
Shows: 8:13
